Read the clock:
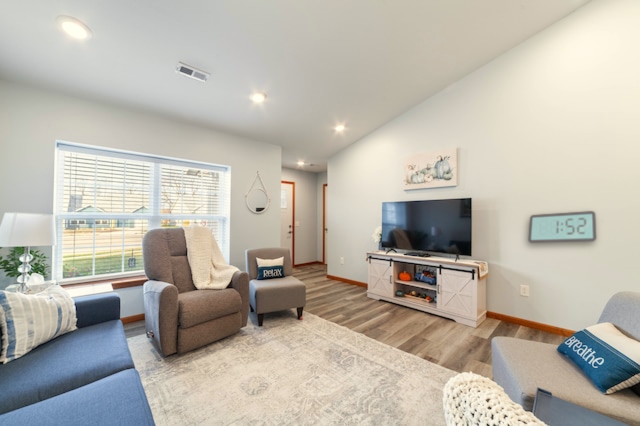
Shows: 1:52
